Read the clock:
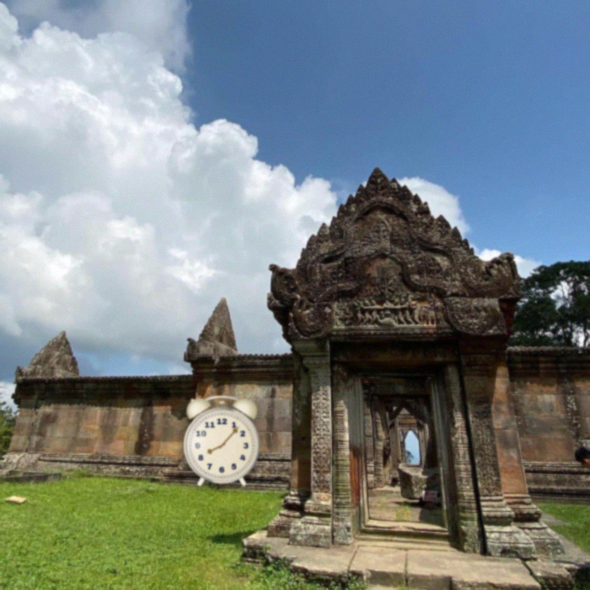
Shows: 8:07
